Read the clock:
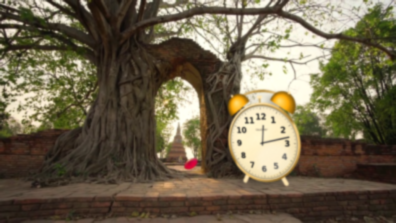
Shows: 12:13
